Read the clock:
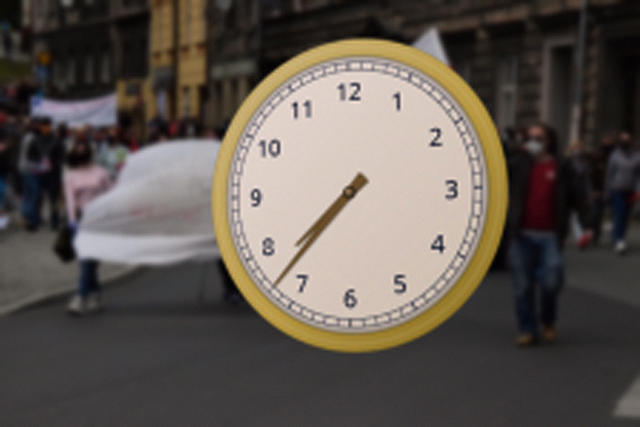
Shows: 7:37
